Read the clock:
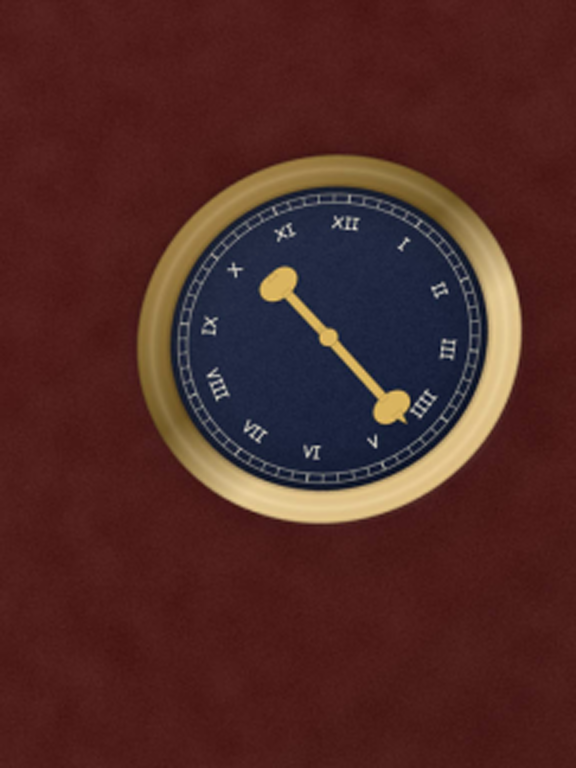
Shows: 10:22
